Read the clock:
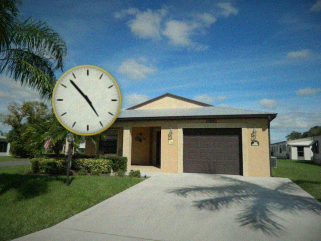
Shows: 4:53
